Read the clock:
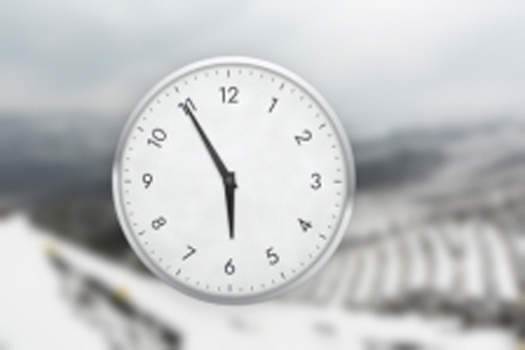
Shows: 5:55
